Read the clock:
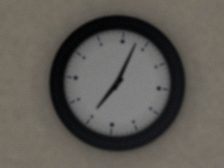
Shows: 7:03
